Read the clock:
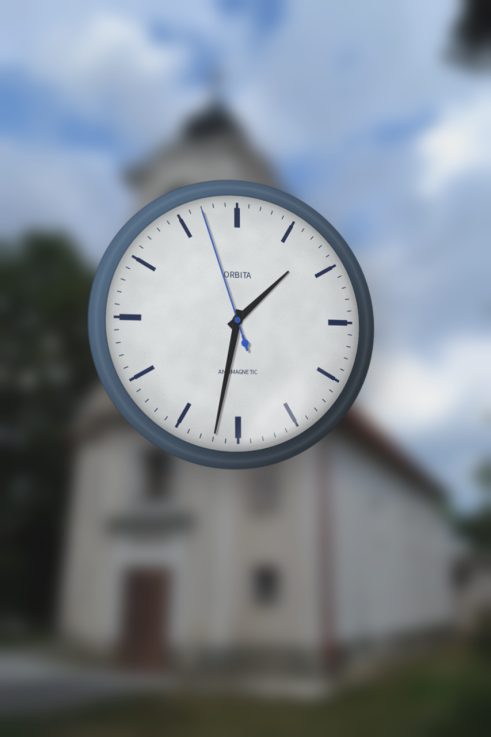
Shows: 1:31:57
